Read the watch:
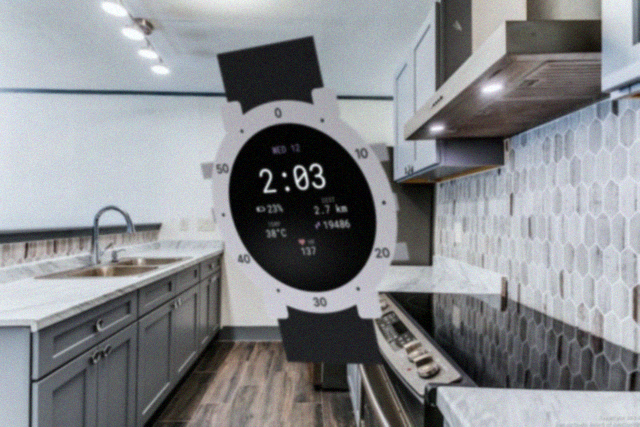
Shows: 2:03
